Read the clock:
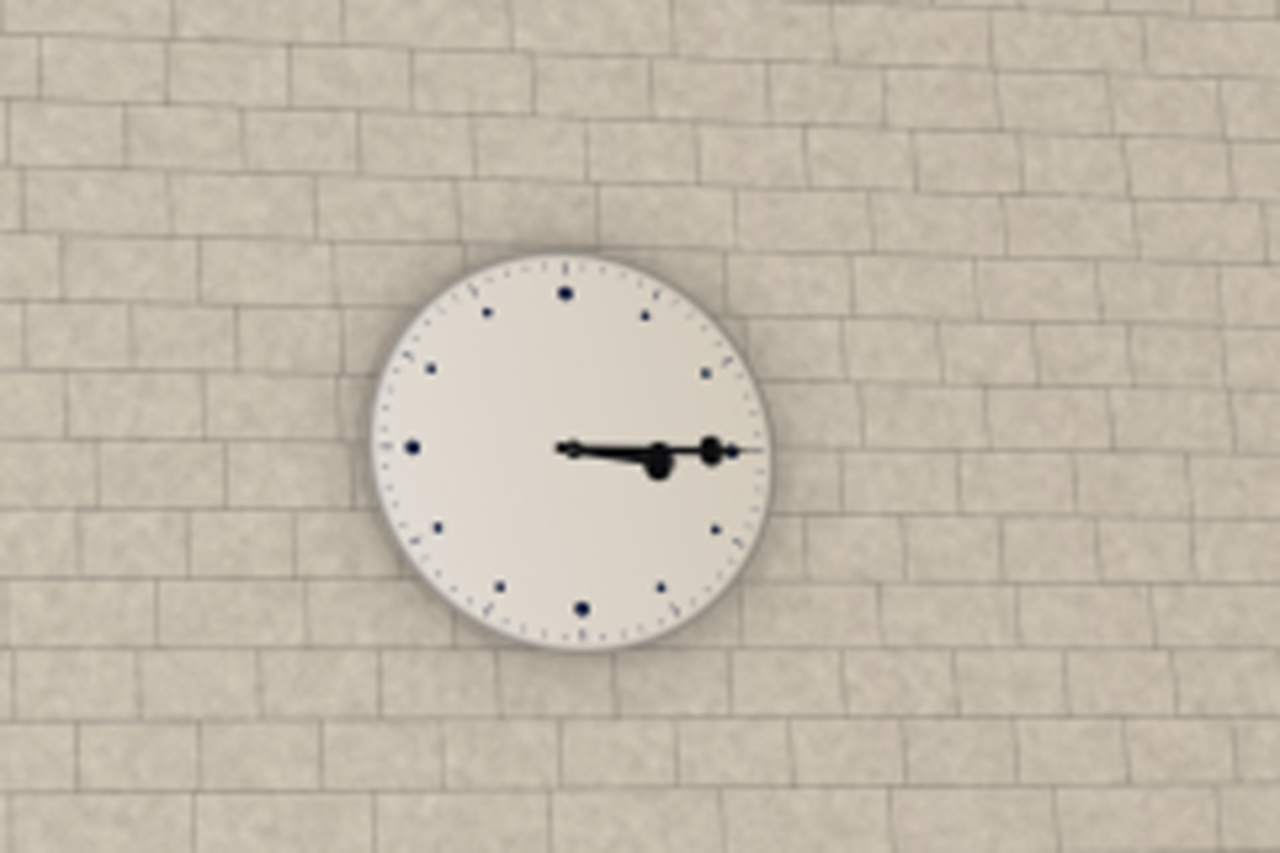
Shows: 3:15
